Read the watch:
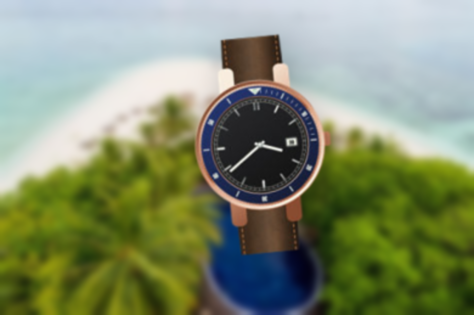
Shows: 3:39
